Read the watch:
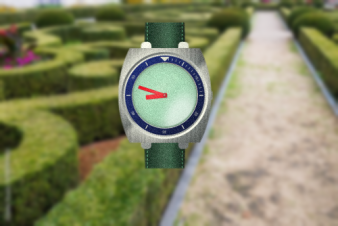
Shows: 8:48
